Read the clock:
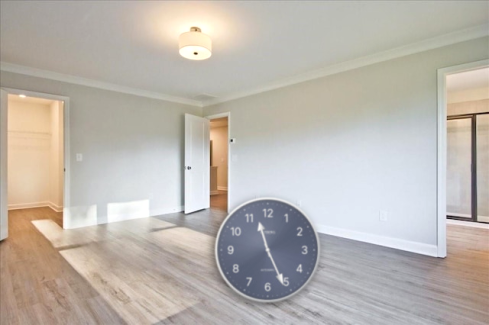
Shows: 11:26
